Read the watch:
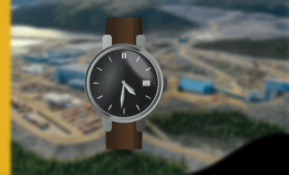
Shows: 4:31
